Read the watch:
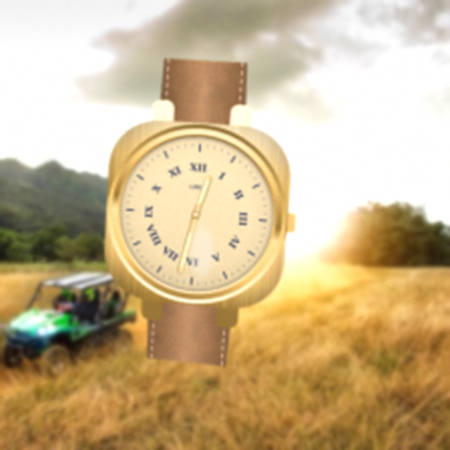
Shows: 12:32
